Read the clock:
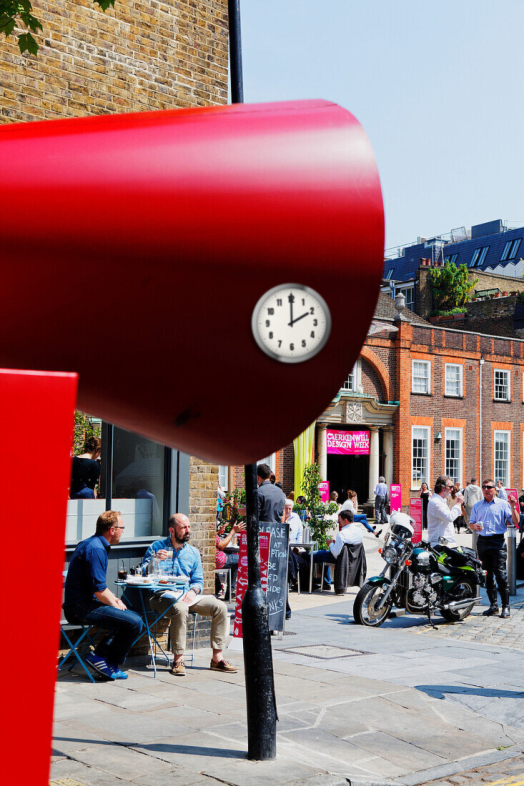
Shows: 2:00
